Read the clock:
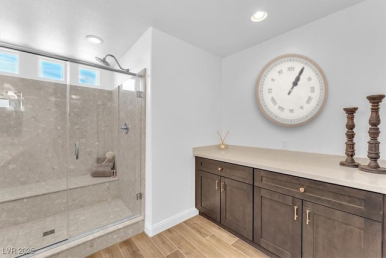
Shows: 1:05
